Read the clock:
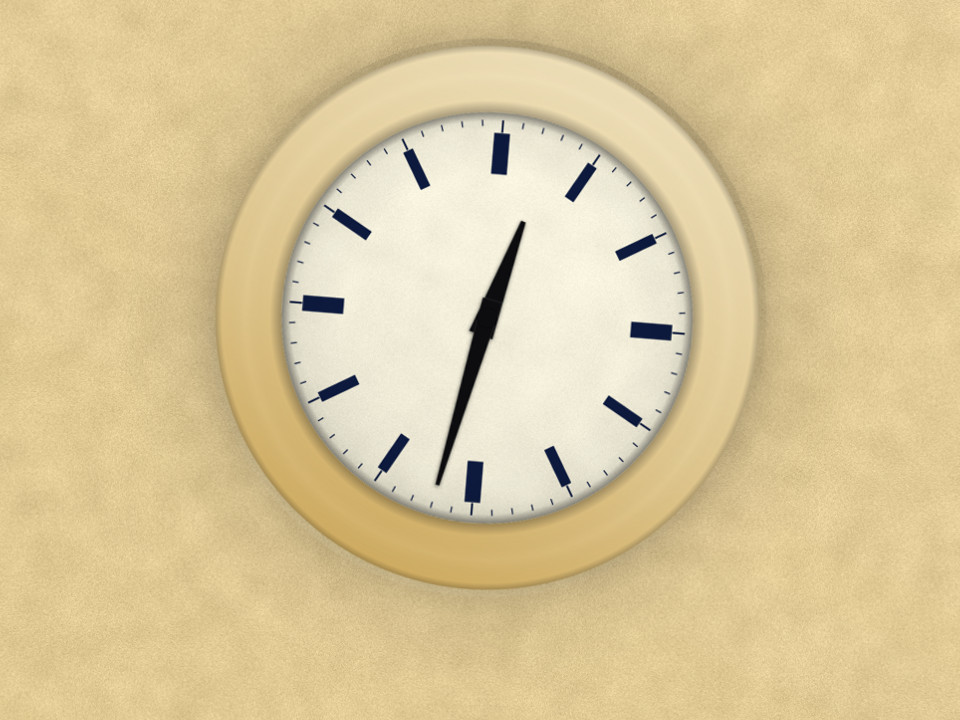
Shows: 12:32
